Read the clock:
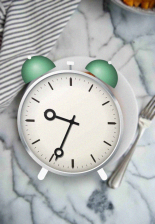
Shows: 9:34
